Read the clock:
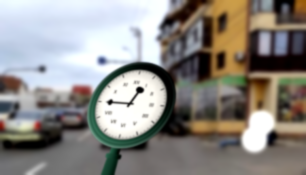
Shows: 12:45
